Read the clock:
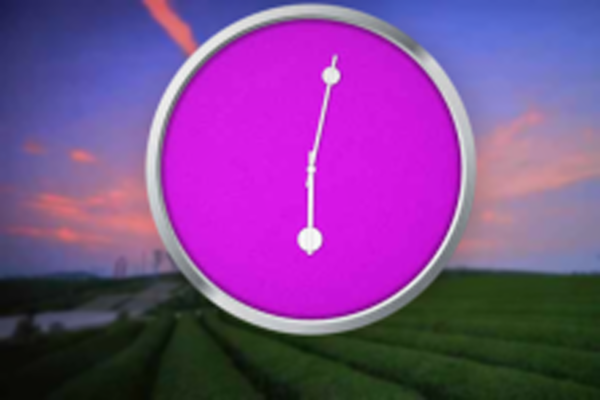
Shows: 6:02
